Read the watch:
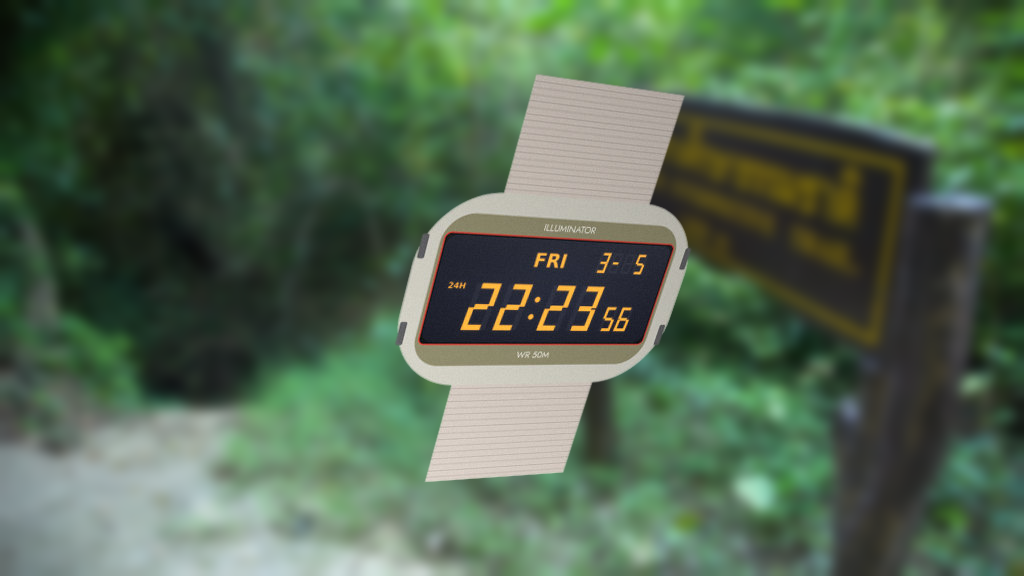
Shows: 22:23:56
